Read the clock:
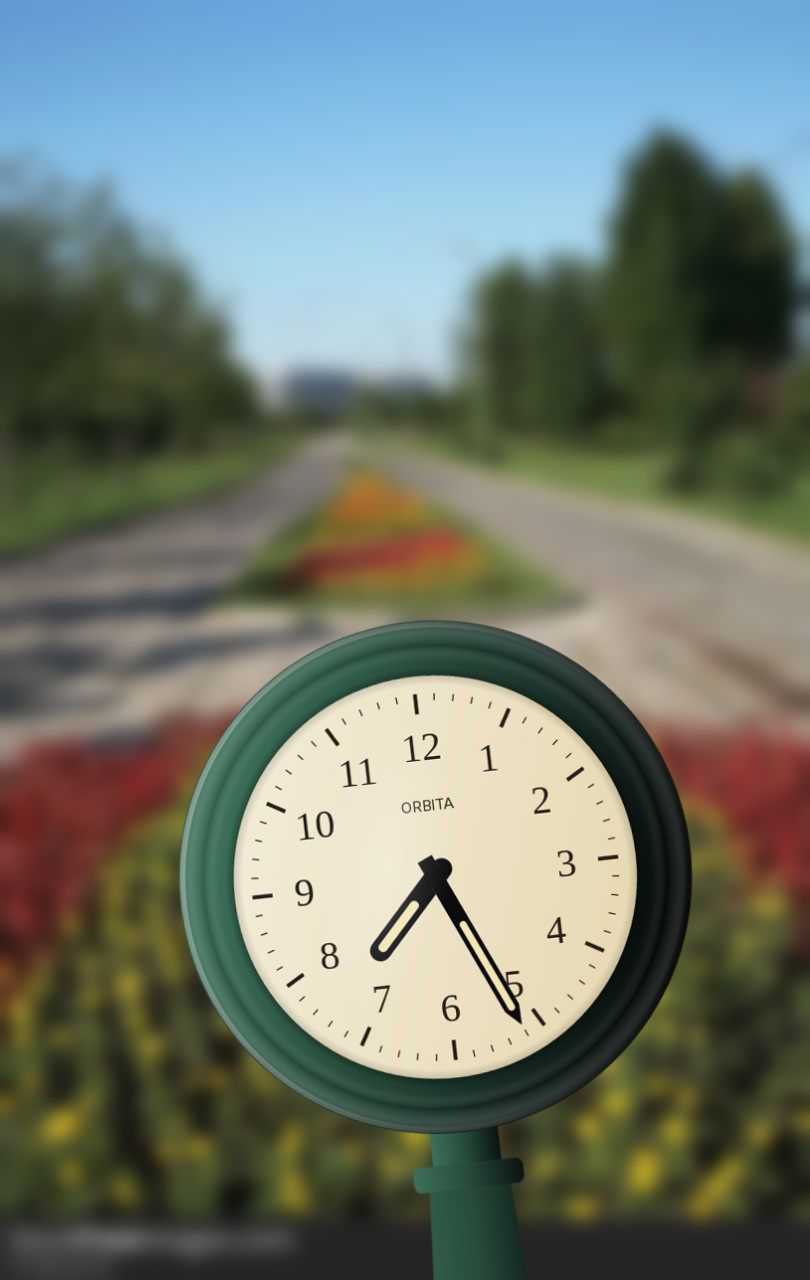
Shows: 7:26
